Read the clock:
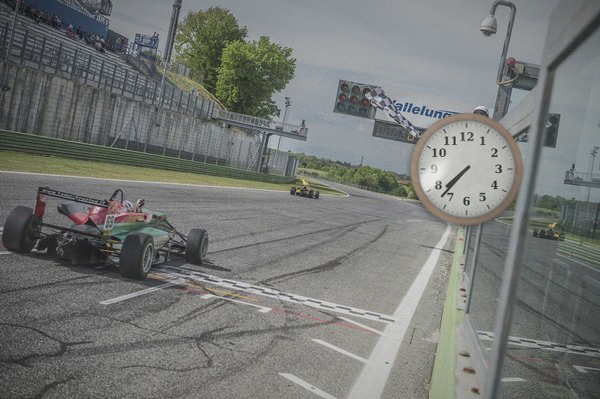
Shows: 7:37
